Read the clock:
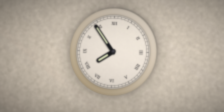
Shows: 7:54
